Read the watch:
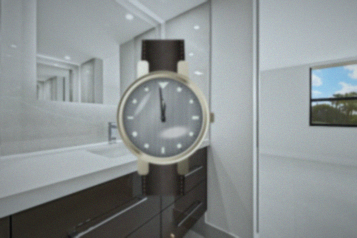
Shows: 11:59
